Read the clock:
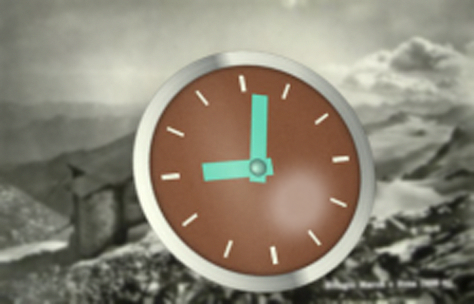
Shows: 9:02
